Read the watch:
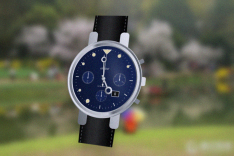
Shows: 4:59
